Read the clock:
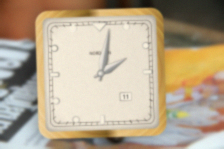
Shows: 2:02
